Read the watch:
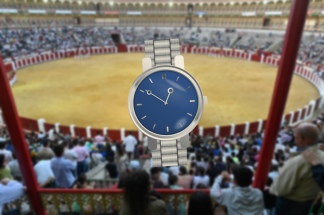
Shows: 12:51
